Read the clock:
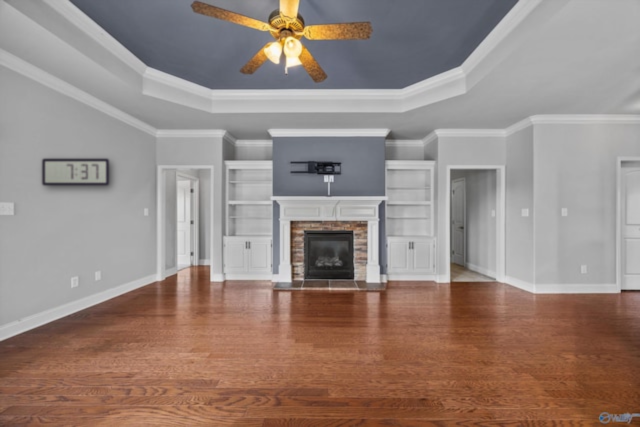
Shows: 7:37
